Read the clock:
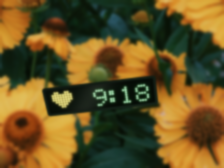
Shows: 9:18
